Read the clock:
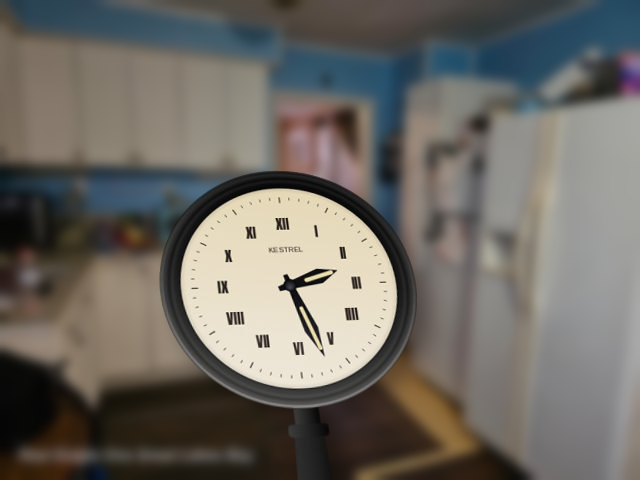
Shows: 2:27
